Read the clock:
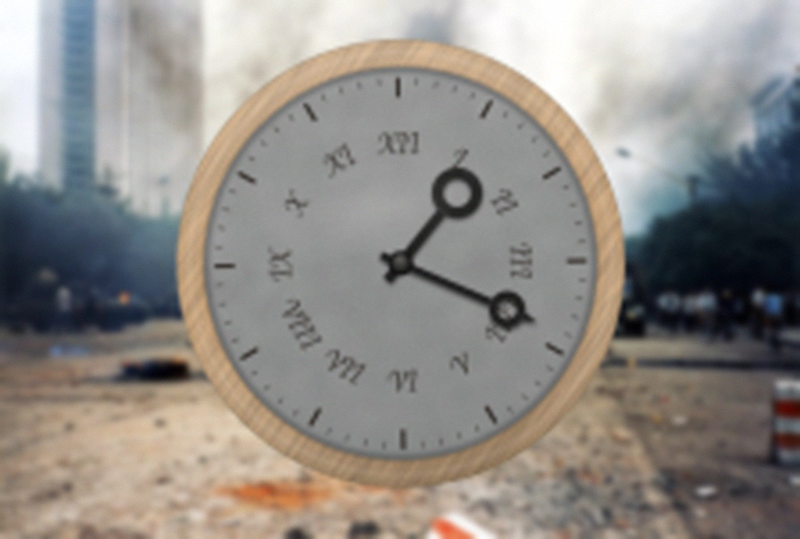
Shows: 1:19
